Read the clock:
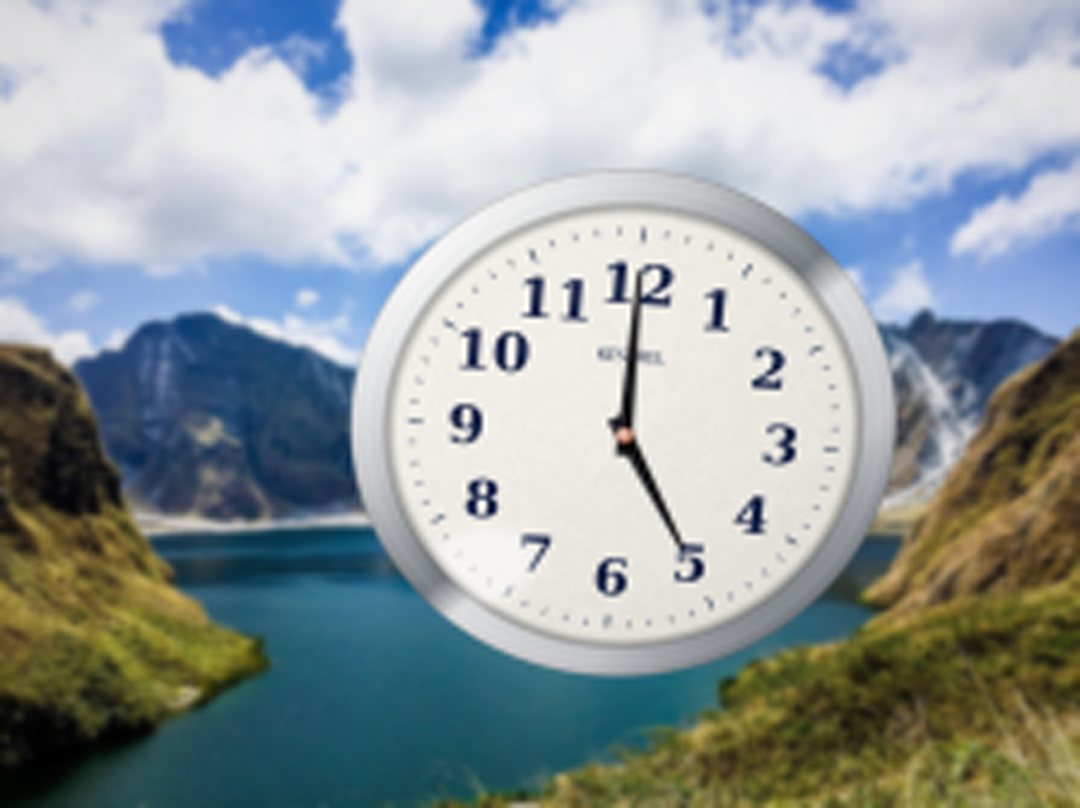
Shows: 5:00
